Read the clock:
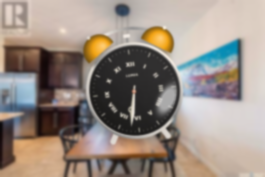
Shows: 6:32
